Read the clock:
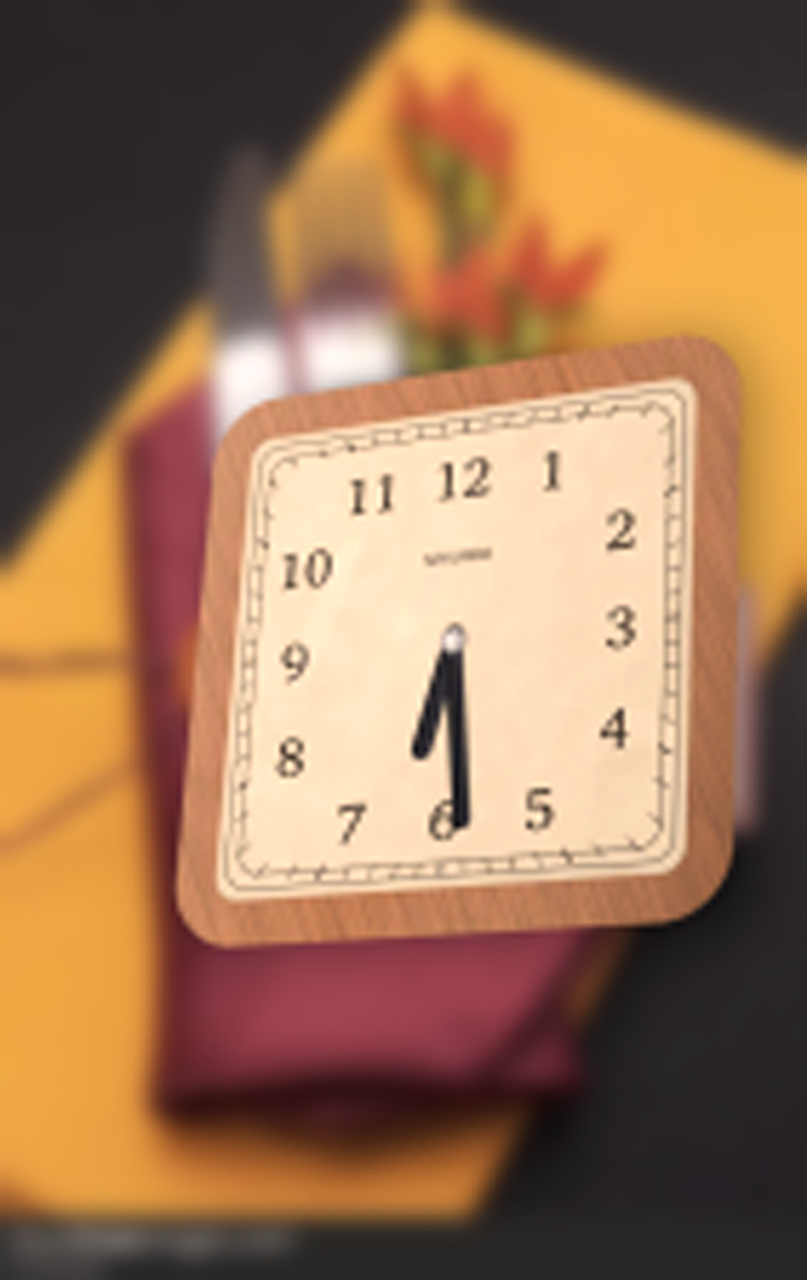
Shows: 6:29
